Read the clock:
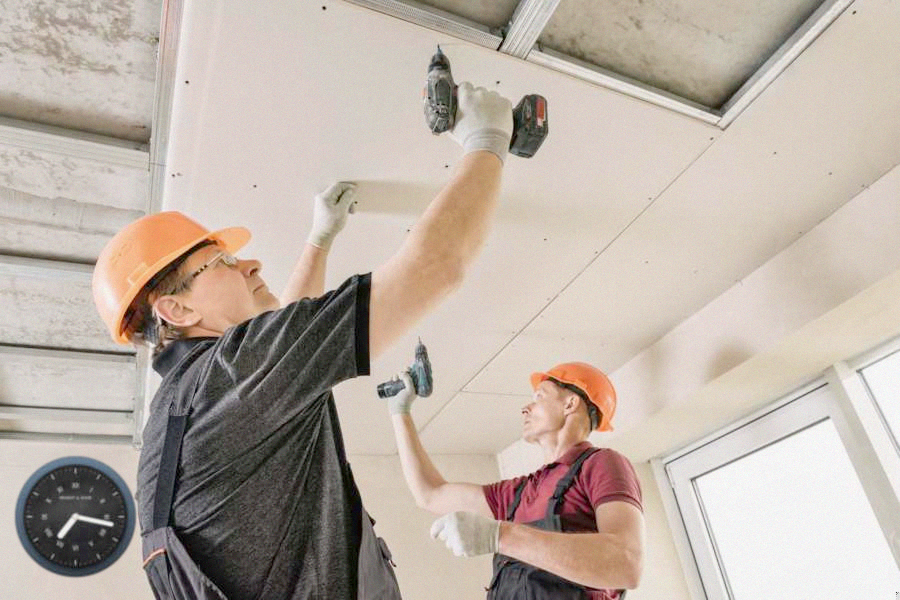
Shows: 7:17
